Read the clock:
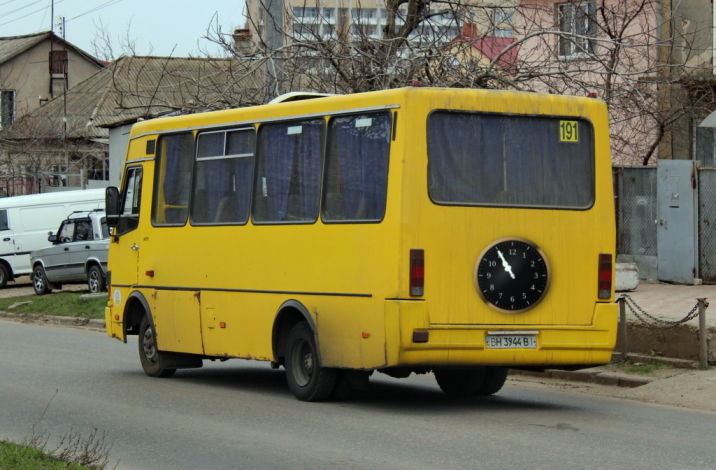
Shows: 10:55
